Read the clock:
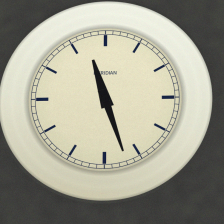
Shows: 11:27
